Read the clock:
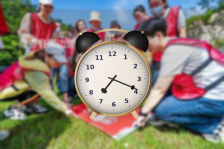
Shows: 7:19
